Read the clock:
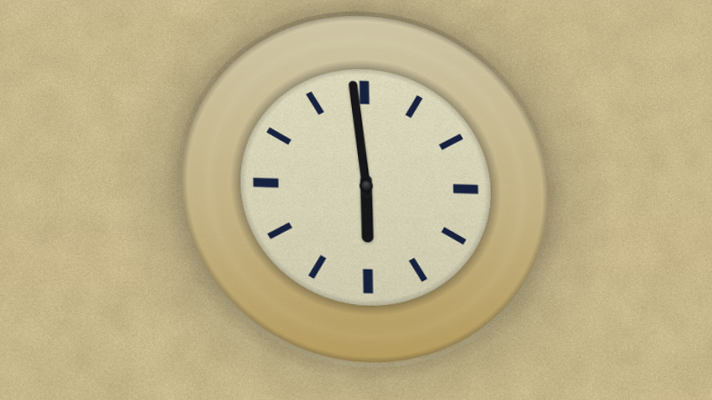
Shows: 5:59
